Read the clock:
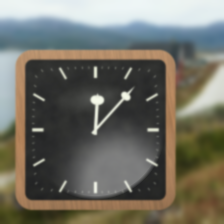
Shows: 12:07
